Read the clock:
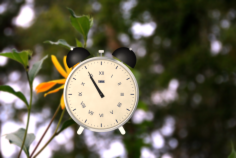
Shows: 10:55
